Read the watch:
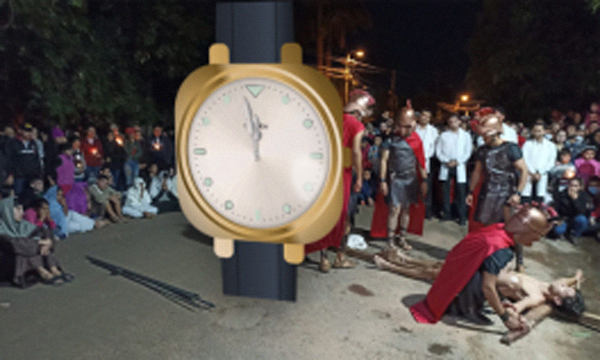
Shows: 11:58
